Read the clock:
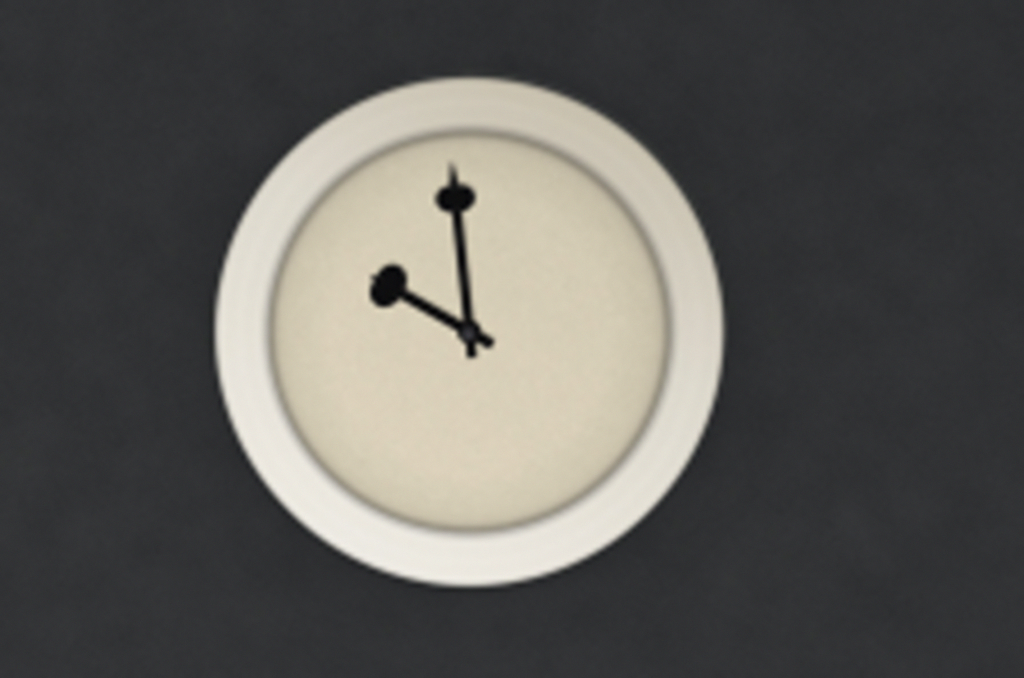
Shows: 9:59
